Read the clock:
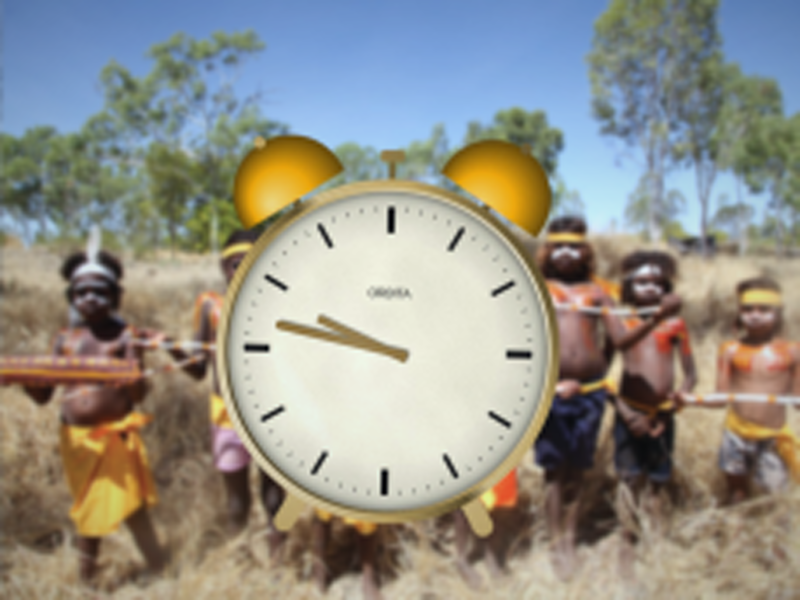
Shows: 9:47
